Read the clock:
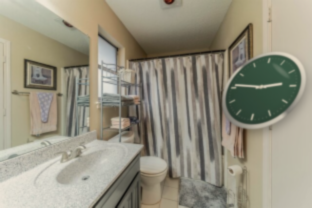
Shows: 2:46
